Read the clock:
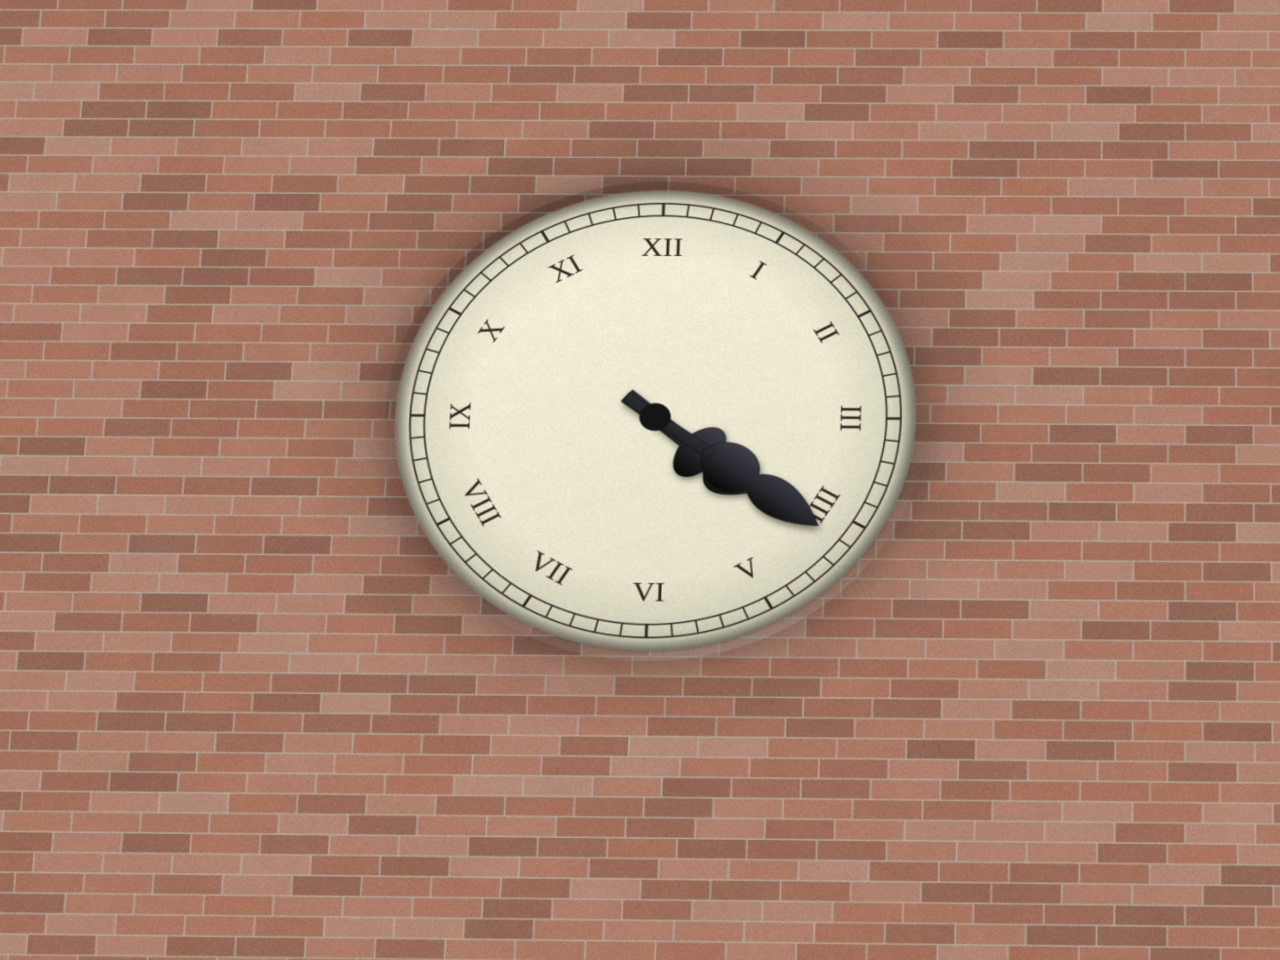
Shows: 4:21
